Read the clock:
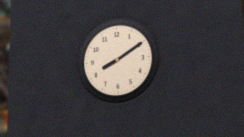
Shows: 8:10
